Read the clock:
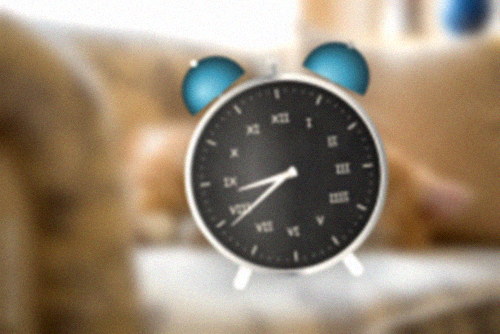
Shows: 8:39
